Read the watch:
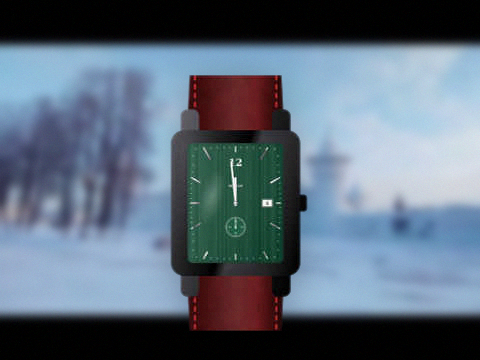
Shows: 11:59
